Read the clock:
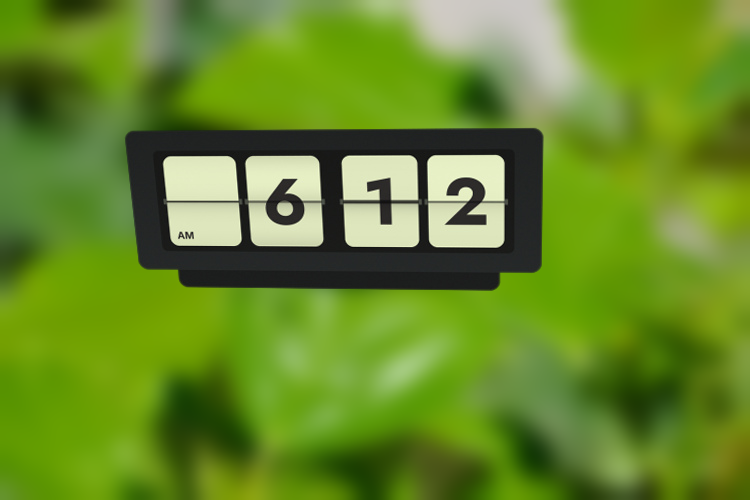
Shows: 6:12
